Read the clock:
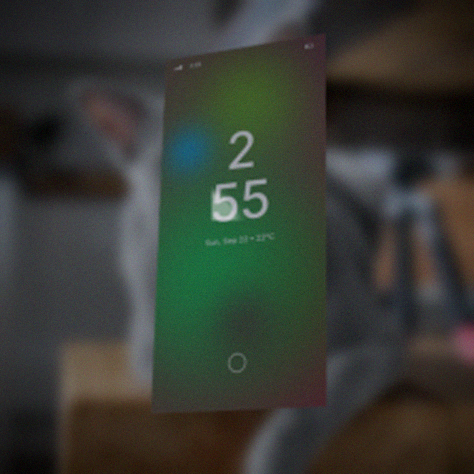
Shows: 2:55
